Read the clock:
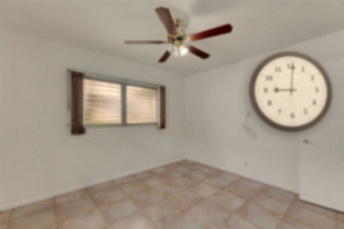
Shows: 9:01
